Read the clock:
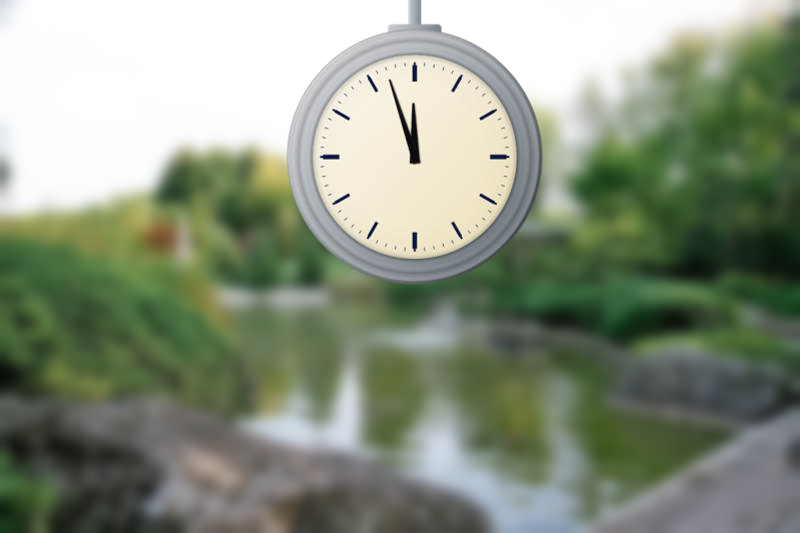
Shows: 11:57
